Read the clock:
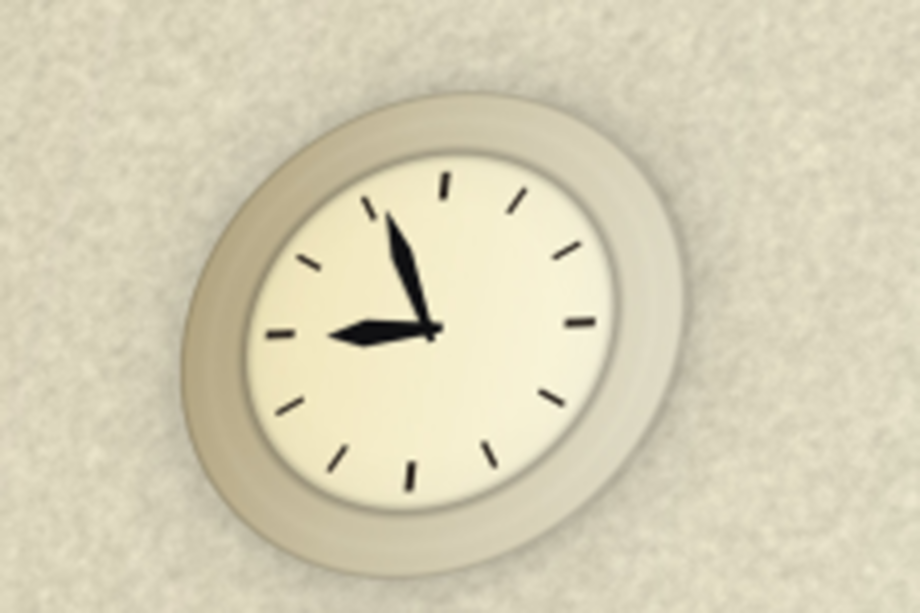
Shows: 8:56
